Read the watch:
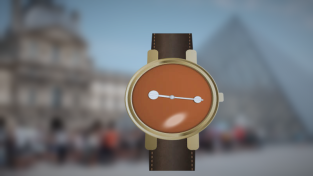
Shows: 9:16
